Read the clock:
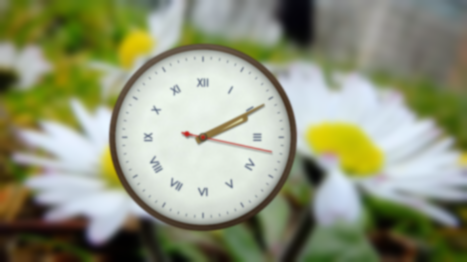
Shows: 2:10:17
